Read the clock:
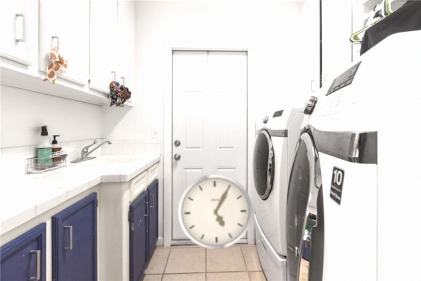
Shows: 5:05
